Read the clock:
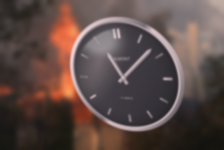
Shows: 11:08
